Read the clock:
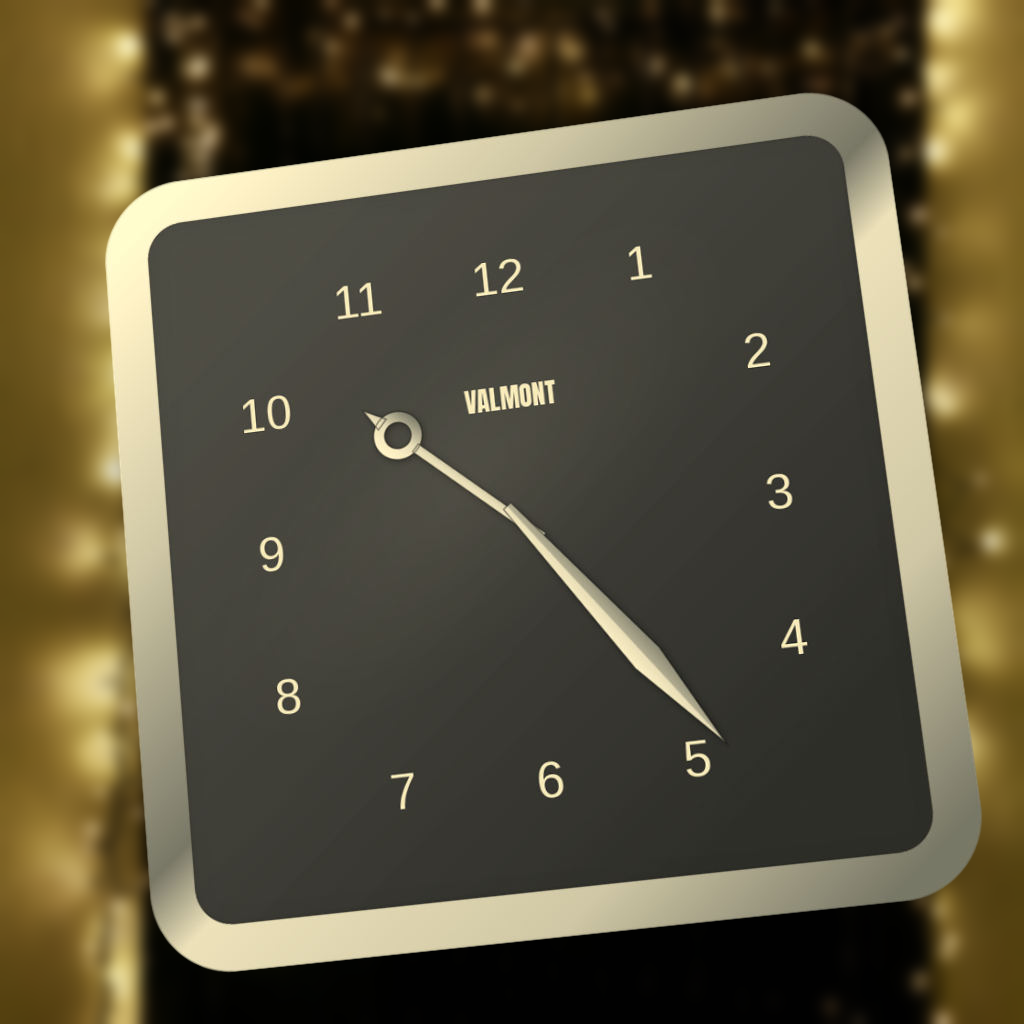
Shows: 10:24
